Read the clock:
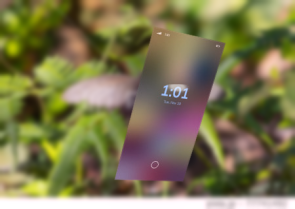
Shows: 1:01
